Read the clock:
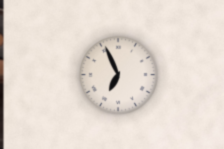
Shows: 6:56
